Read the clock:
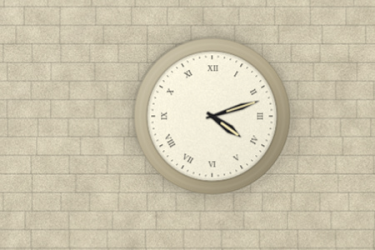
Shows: 4:12
